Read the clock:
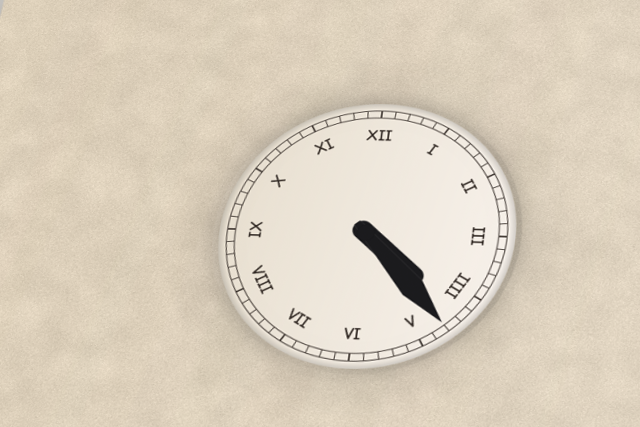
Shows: 4:23
